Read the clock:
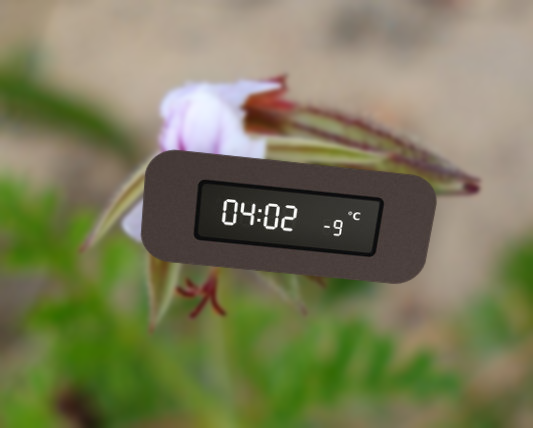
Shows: 4:02
